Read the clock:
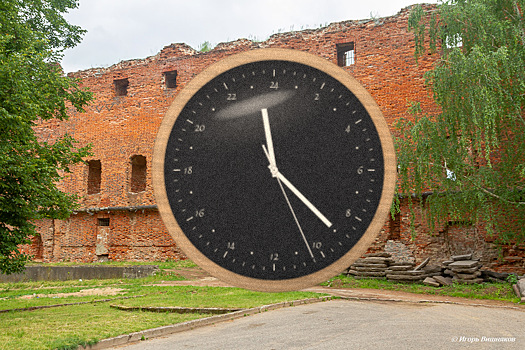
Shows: 23:22:26
